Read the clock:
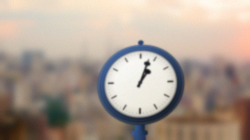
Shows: 1:03
